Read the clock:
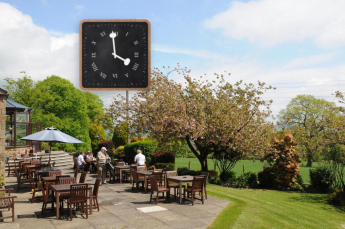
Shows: 3:59
